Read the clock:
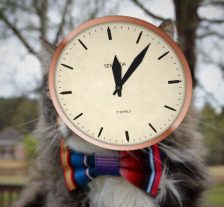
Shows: 12:07
